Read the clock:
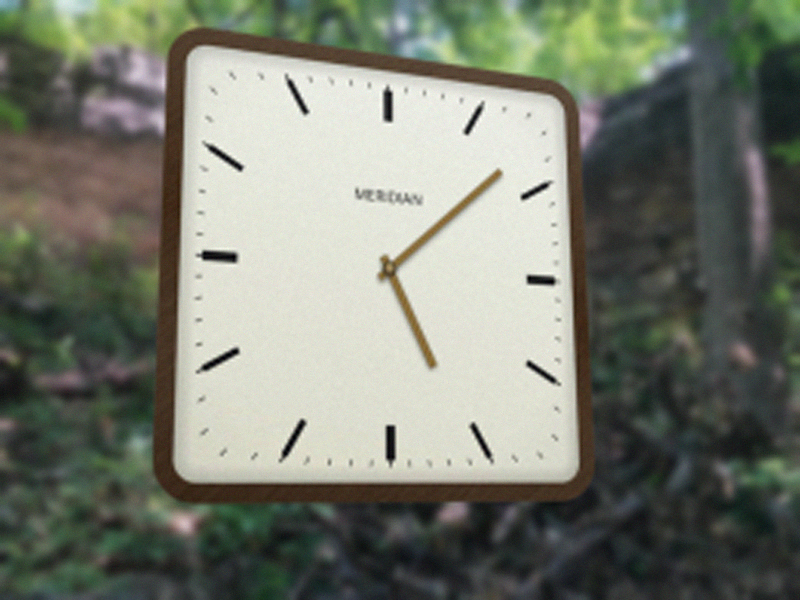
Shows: 5:08
